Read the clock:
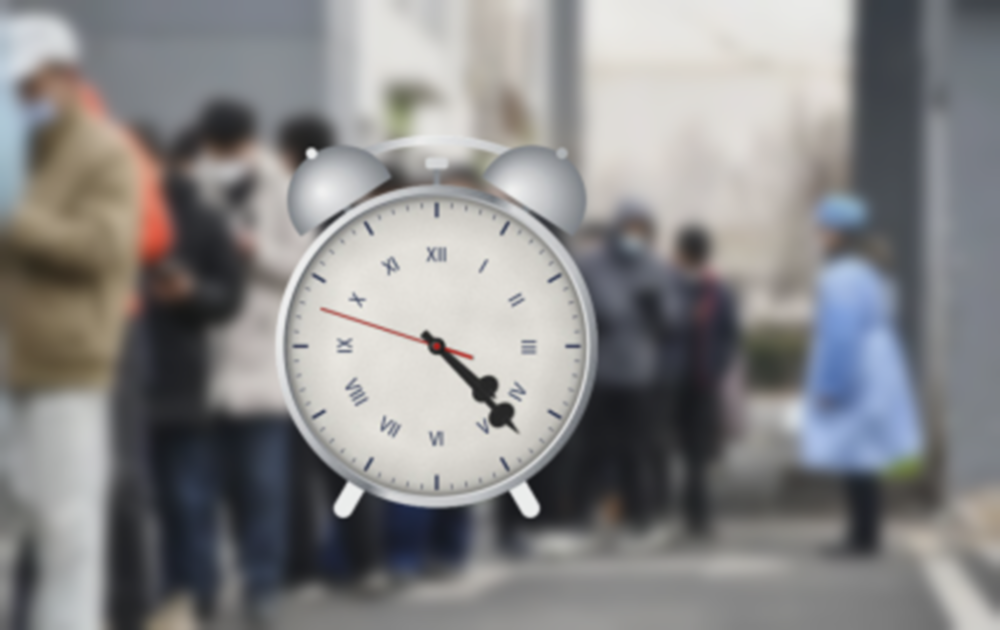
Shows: 4:22:48
